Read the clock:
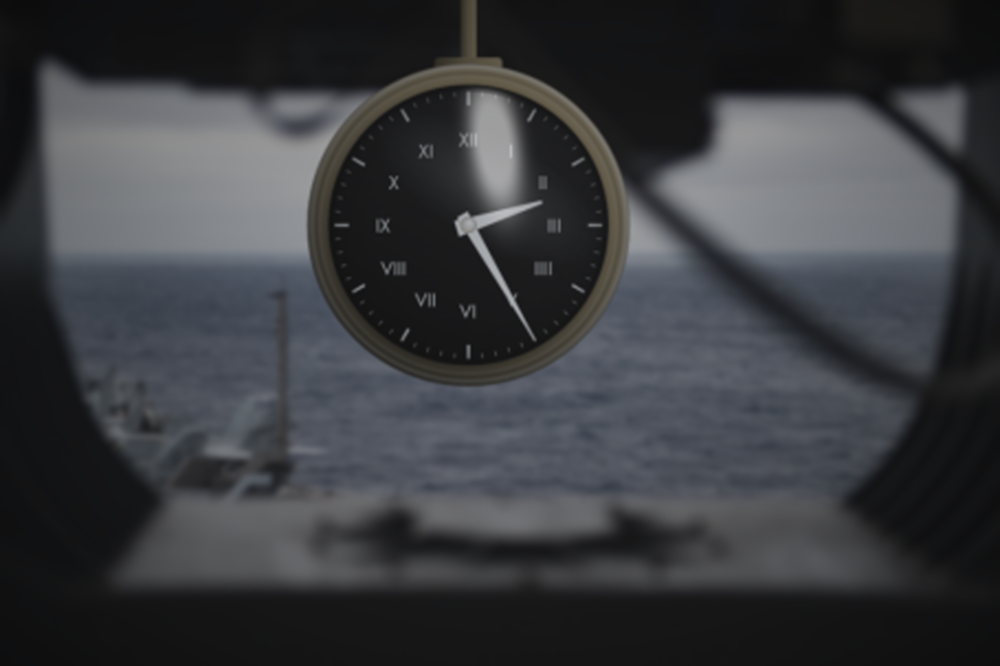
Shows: 2:25
